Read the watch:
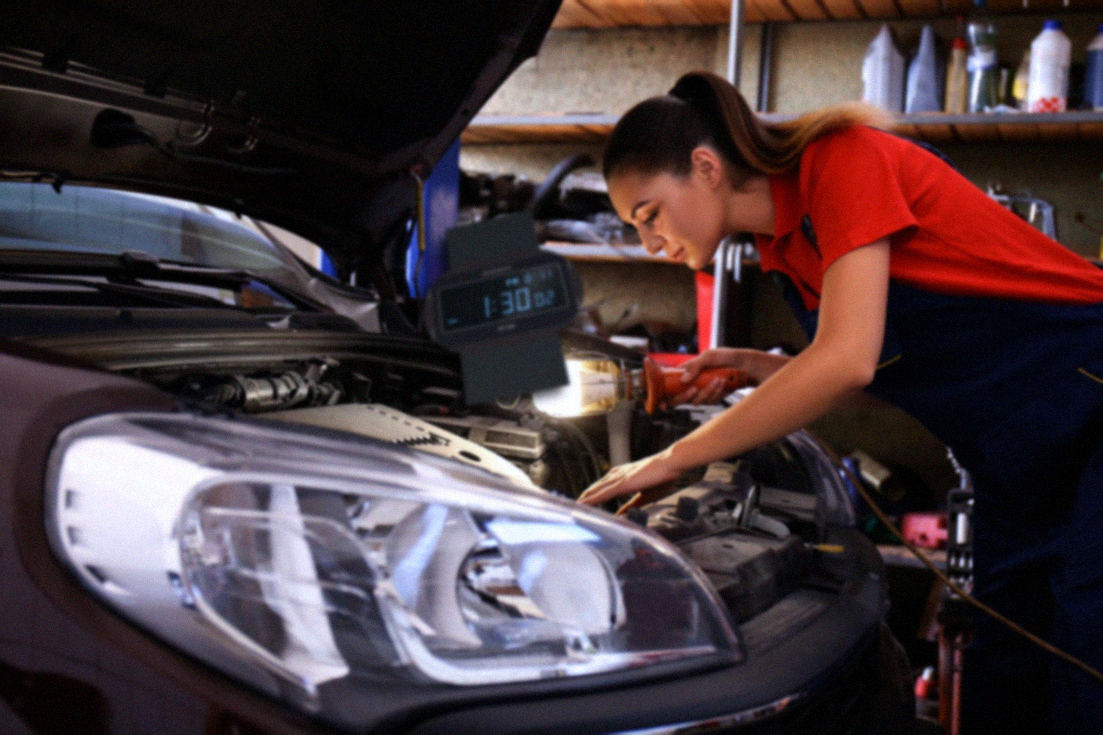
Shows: 1:30
